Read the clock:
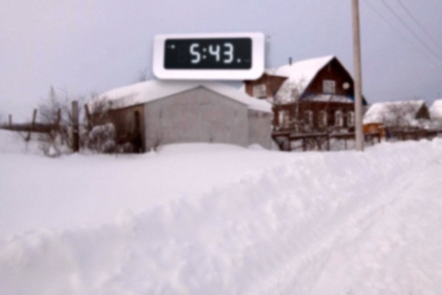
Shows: 5:43
